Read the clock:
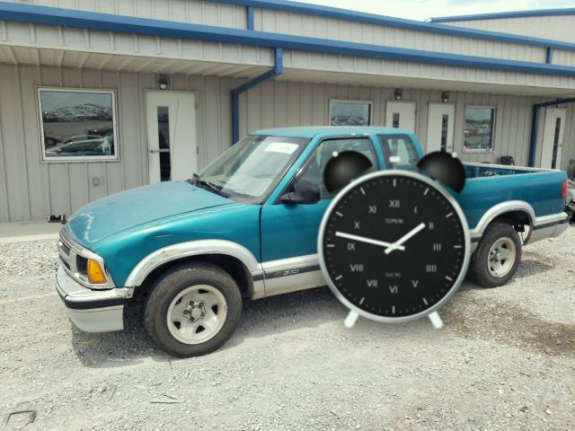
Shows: 1:47
